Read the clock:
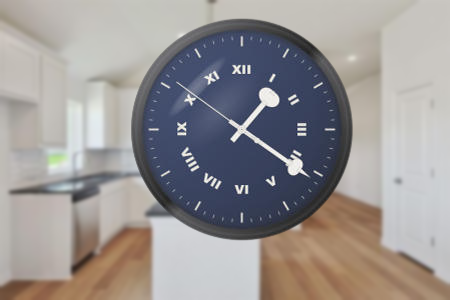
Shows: 1:20:51
